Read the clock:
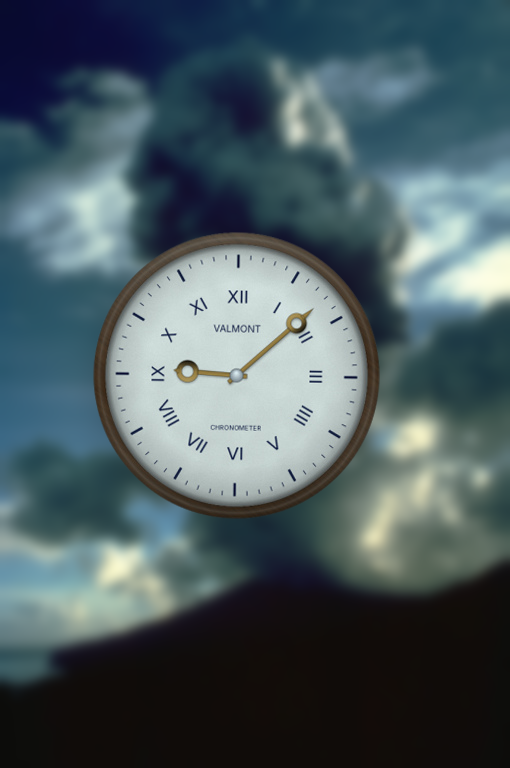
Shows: 9:08
